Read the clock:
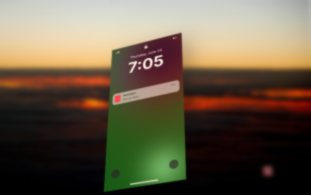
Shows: 7:05
